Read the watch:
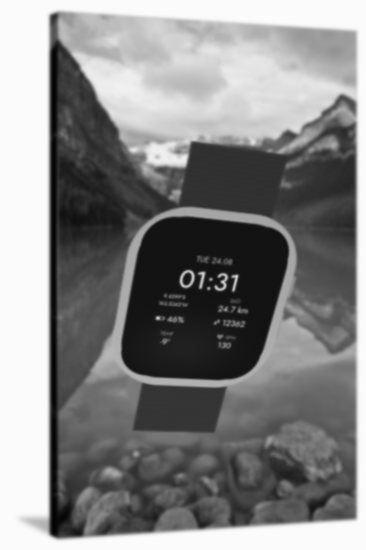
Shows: 1:31
